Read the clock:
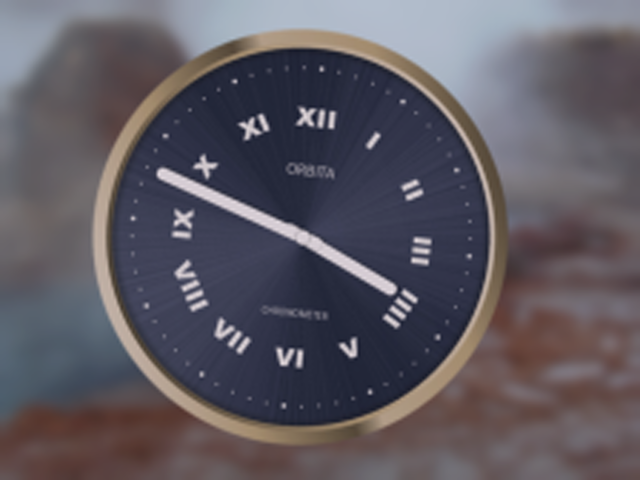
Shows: 3:48
